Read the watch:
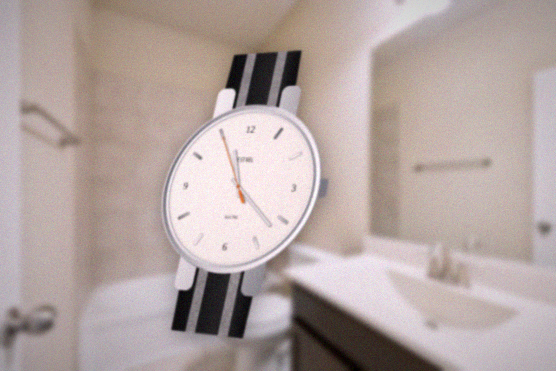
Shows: 11:21:55
